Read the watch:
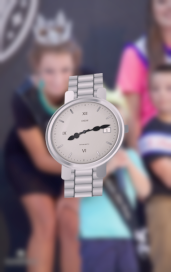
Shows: 8:13
